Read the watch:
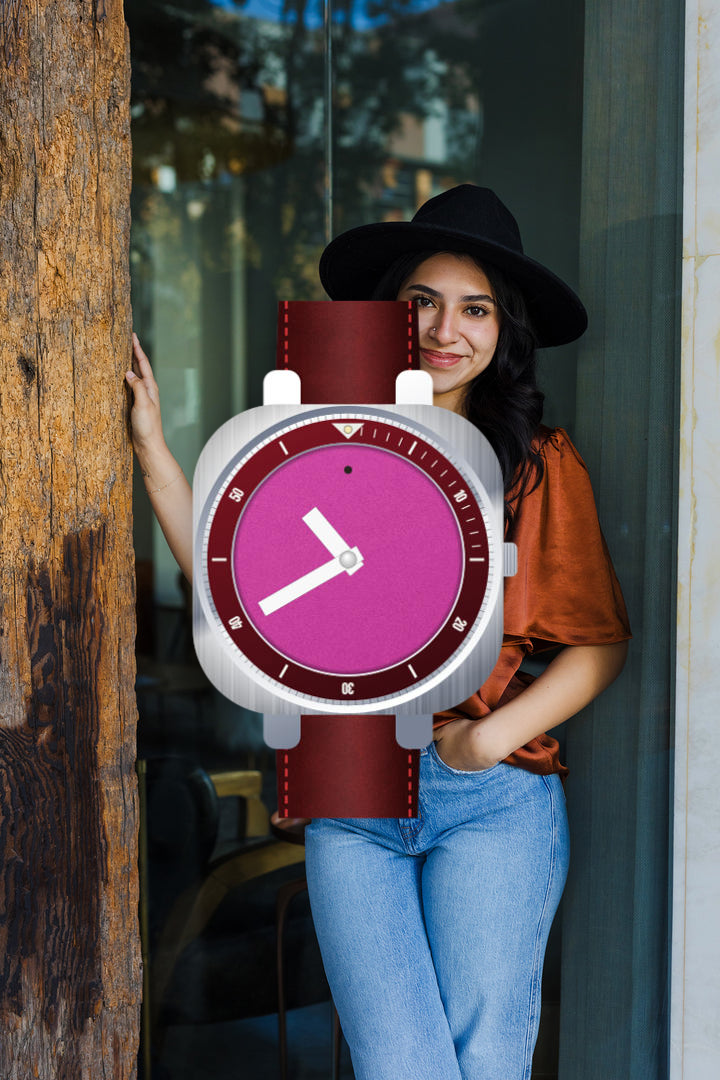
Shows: 10:40
